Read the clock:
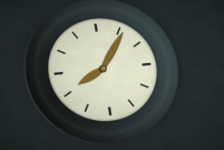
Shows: 8:06
